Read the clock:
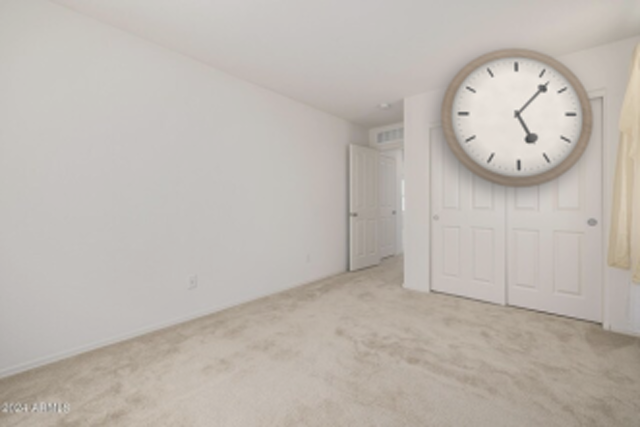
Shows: 5:07
